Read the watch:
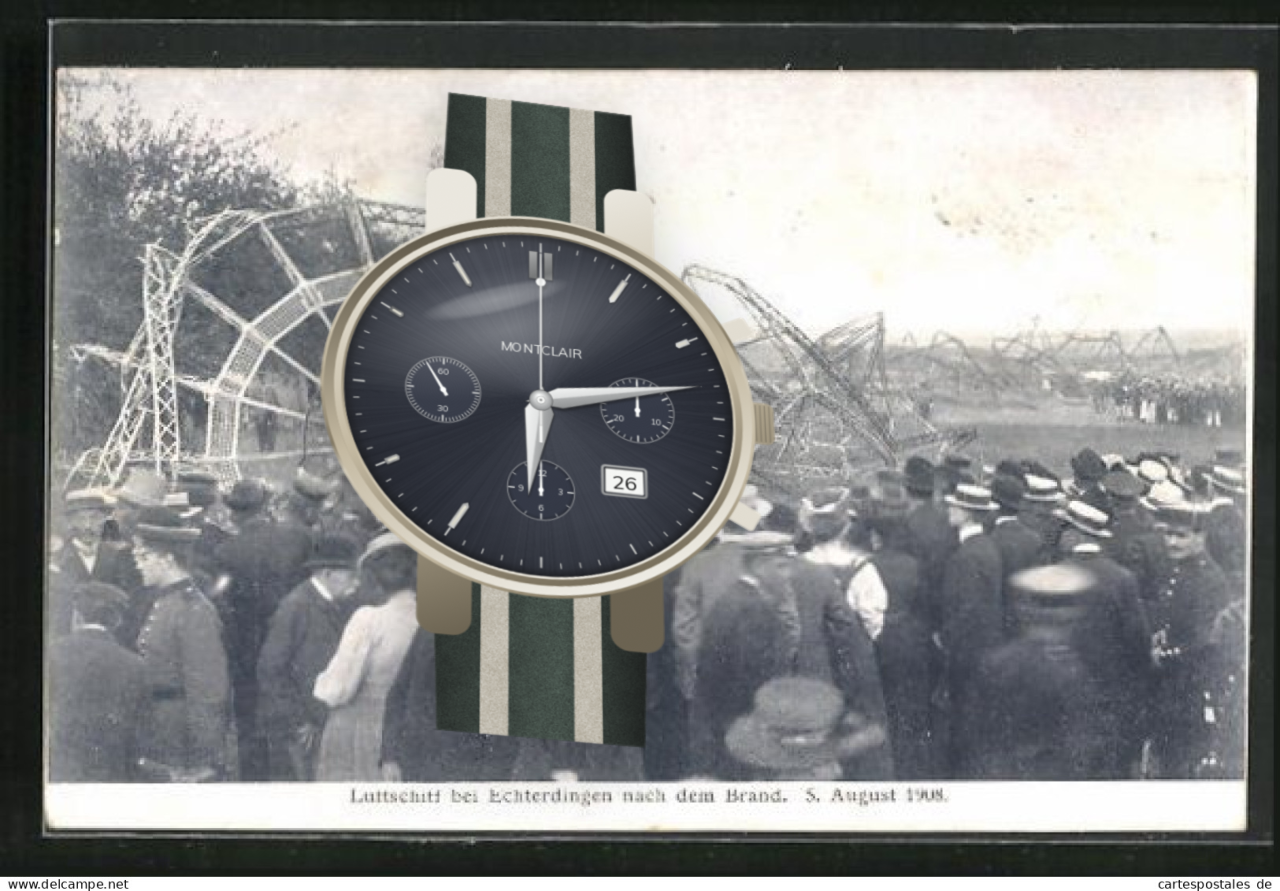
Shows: 6:12:55
